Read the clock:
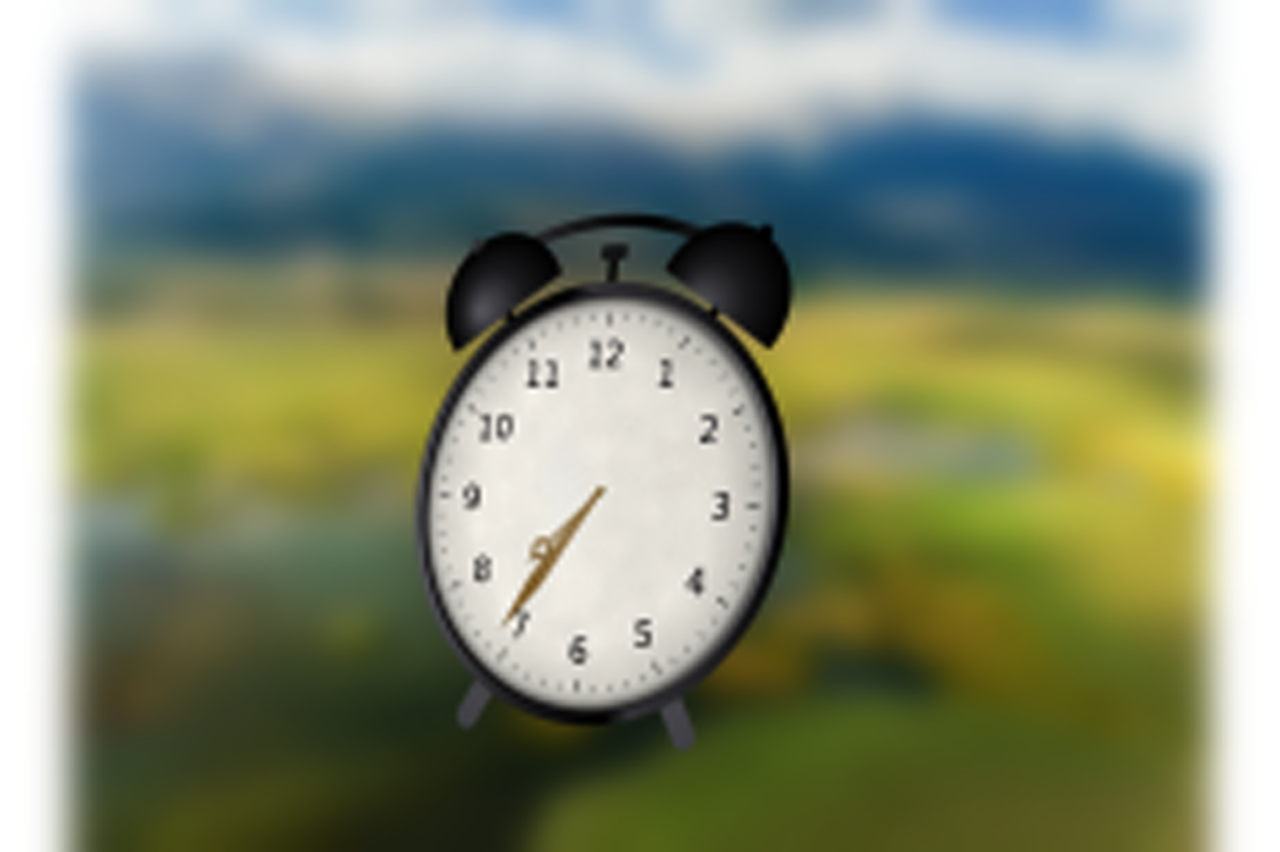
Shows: 7:36
